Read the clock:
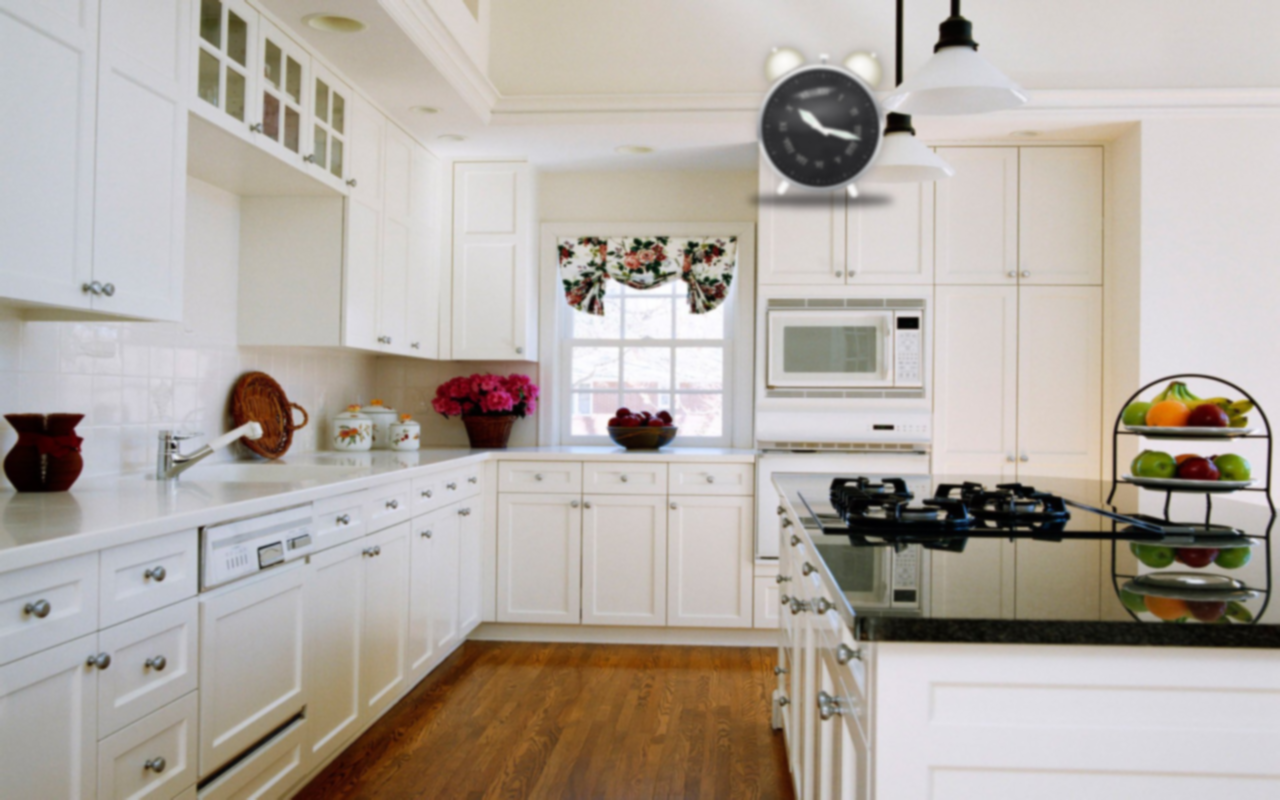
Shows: 10:17
